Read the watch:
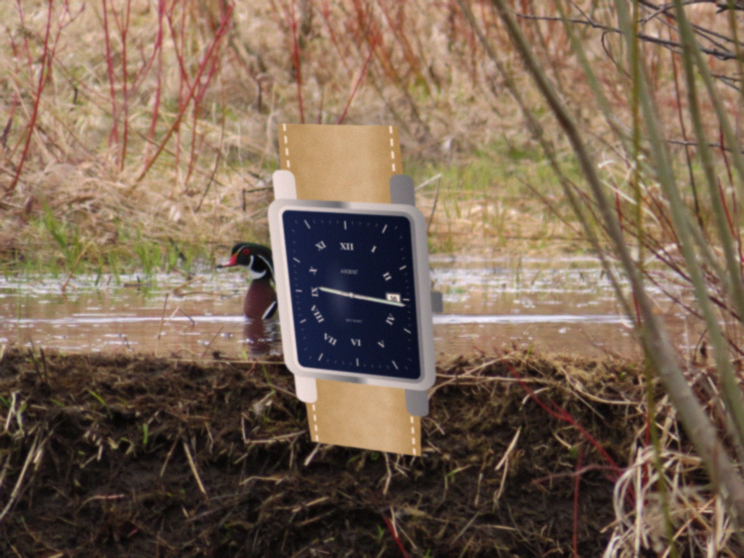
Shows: 9:16
